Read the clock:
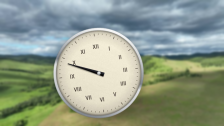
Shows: 9:49
